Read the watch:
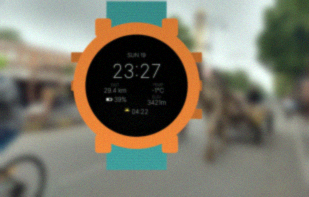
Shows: 23:27
